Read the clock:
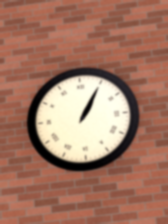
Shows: 1:05
